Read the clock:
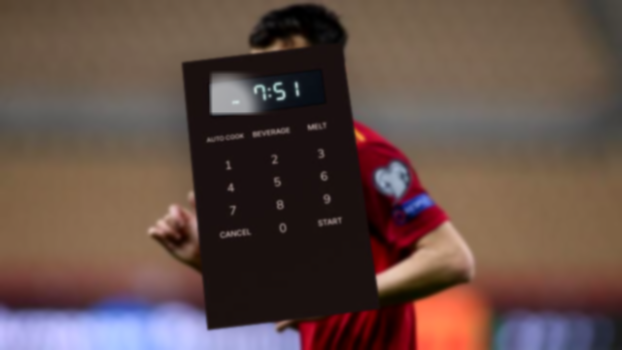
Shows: 7:51
